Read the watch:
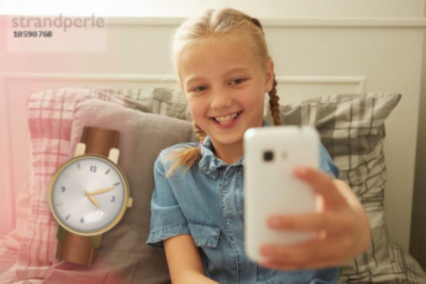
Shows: 4:11
